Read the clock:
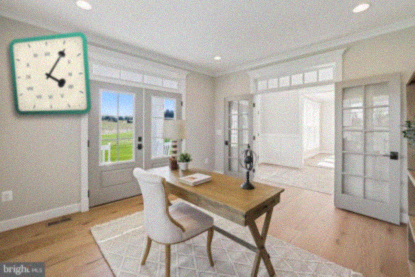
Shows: 4:06
